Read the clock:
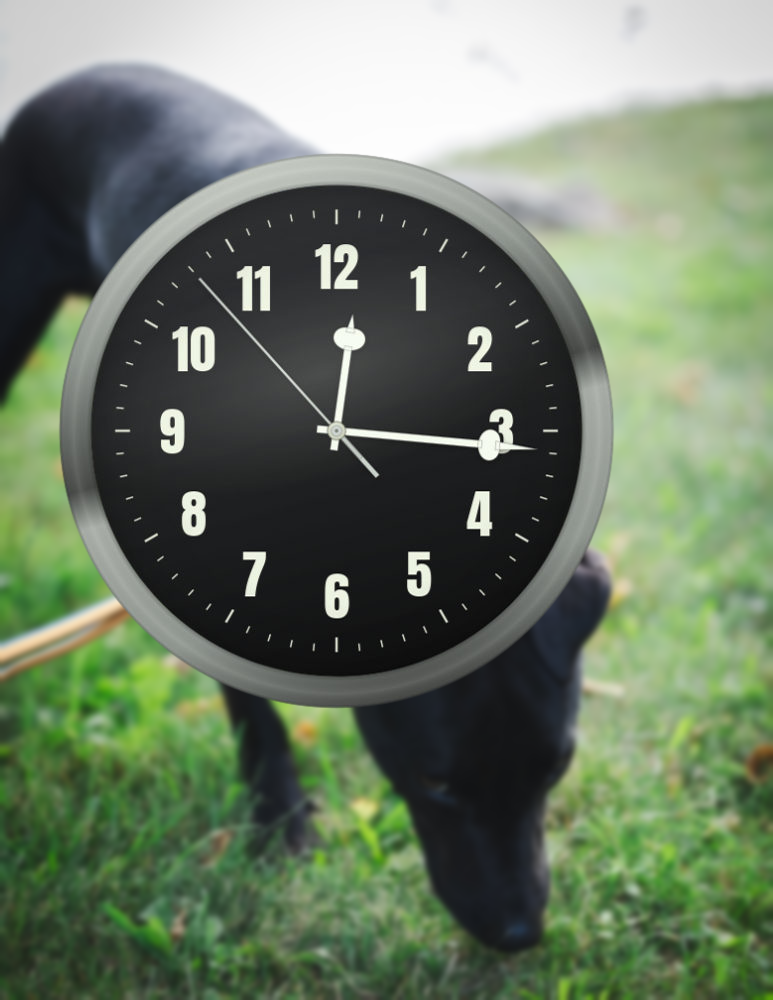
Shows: 12:15:53
